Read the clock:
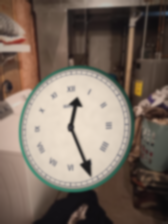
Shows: 12:26
